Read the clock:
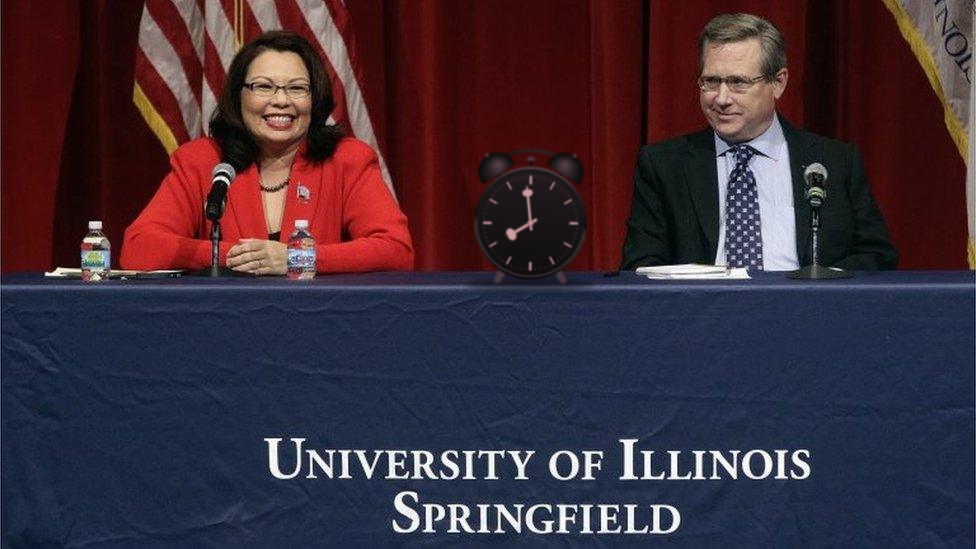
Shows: 7:59
